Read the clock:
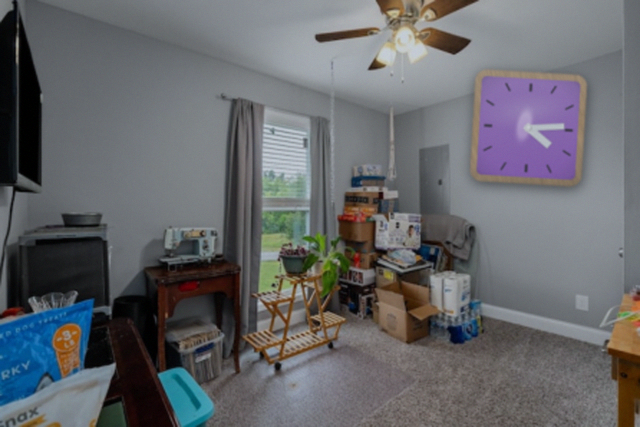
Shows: 4:14
